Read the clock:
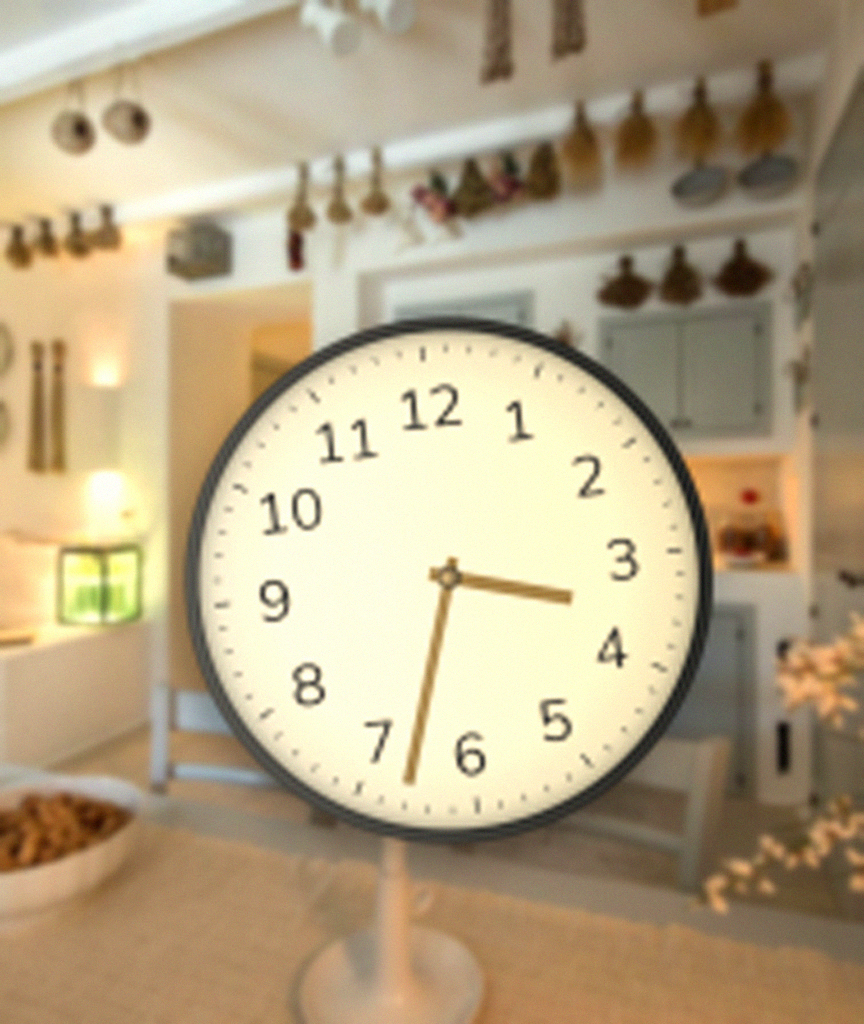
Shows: 3:33
